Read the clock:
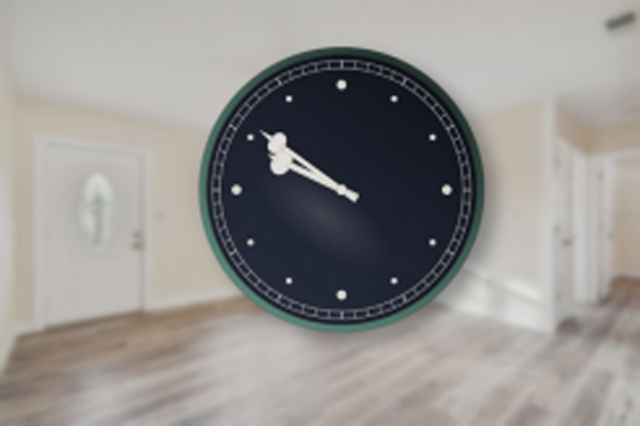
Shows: 9:51
